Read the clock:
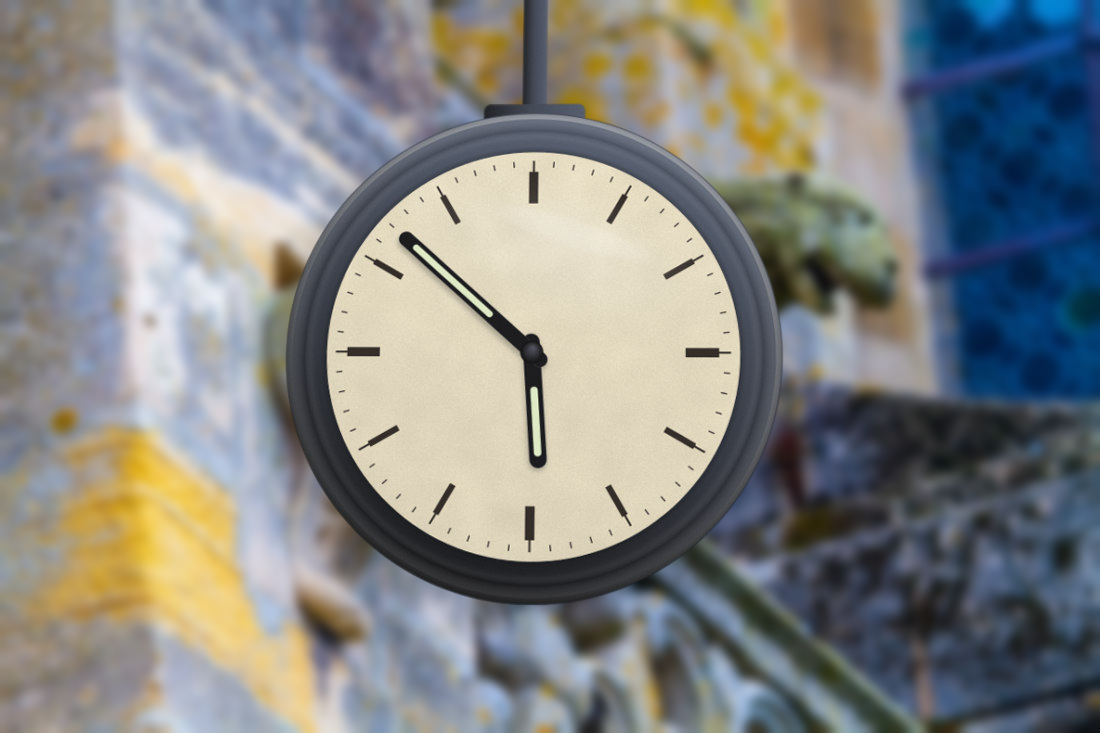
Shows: 5:52
